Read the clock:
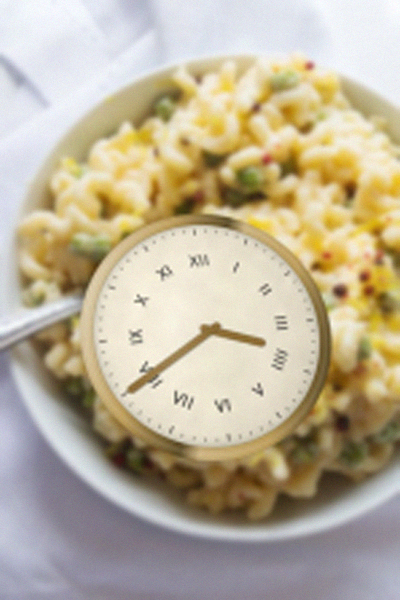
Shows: 3:40
